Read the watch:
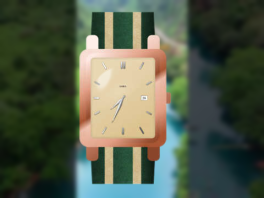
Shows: 7:34
